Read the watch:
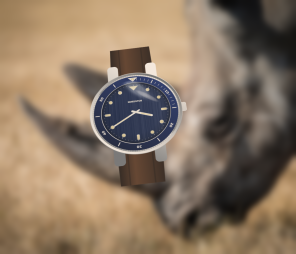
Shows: 3:40
